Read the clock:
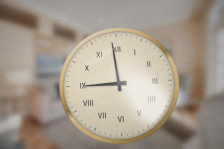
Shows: 8:59
